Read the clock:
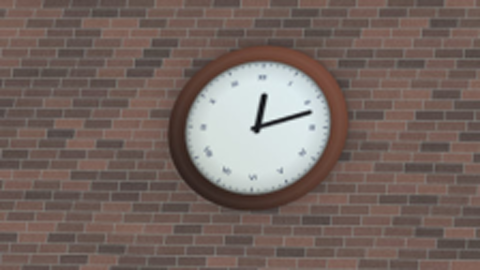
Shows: 12:12
